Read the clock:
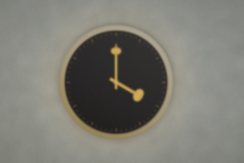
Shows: 4:00
